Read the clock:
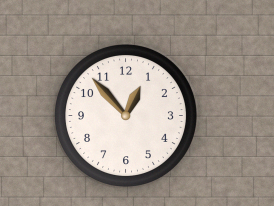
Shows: 12:53
